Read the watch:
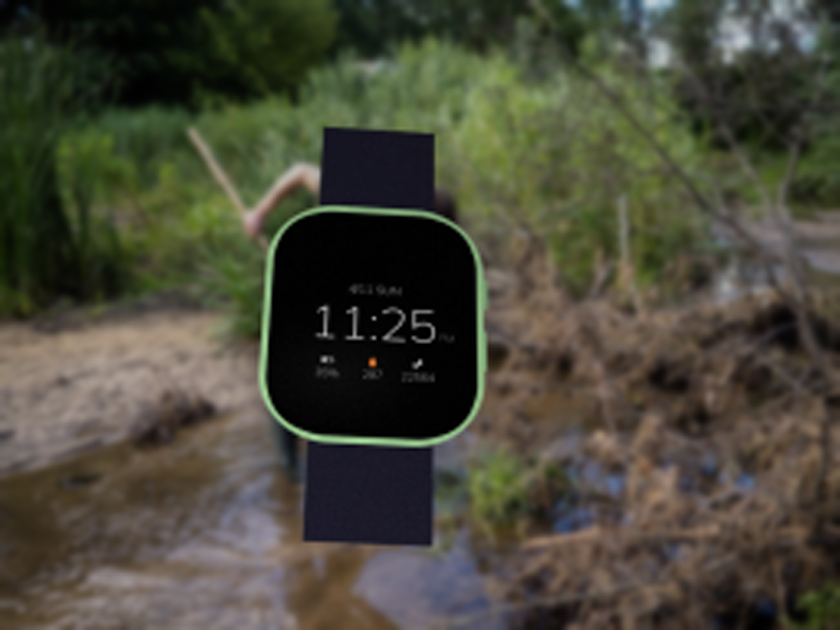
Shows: 11:25
